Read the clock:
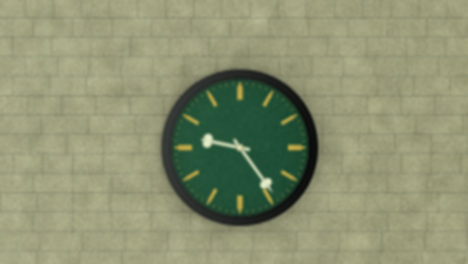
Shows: 9:24
